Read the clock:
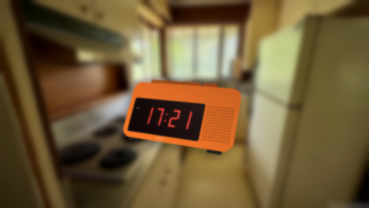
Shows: 17:21
